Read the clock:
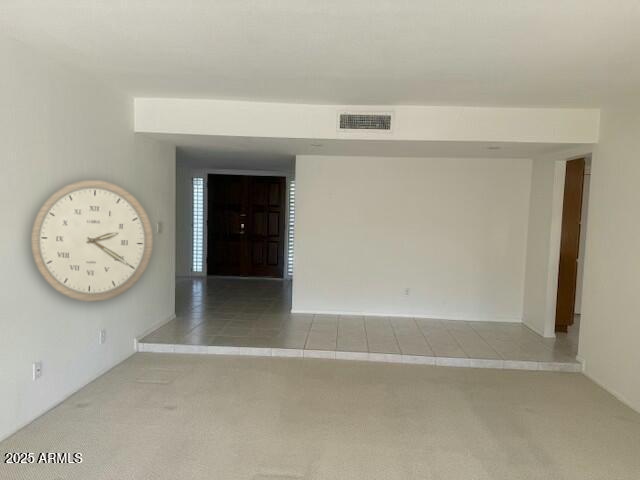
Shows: 2:20
